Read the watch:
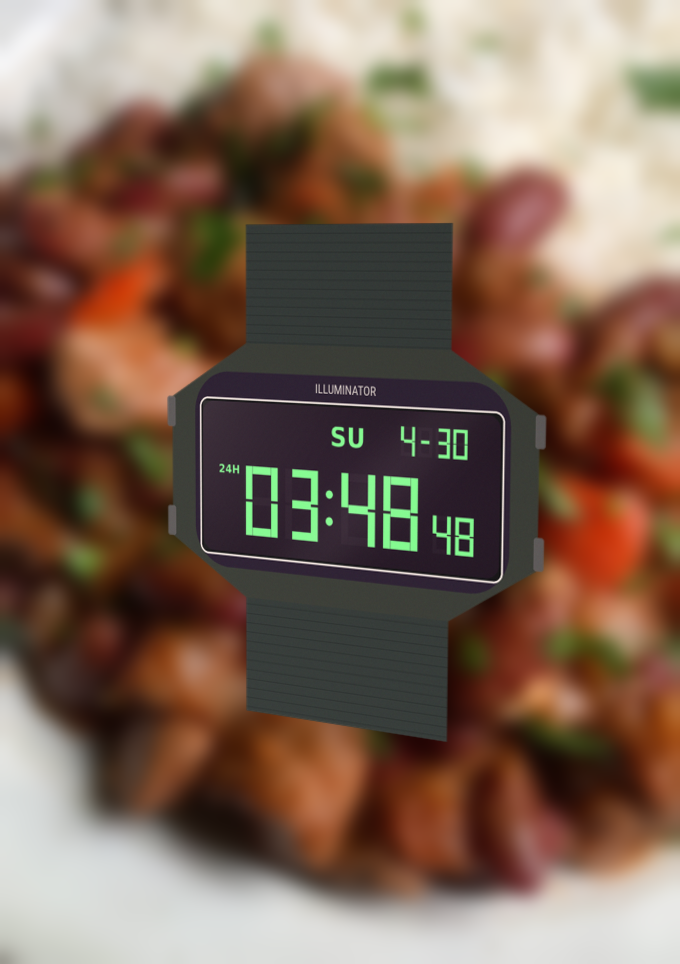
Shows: 3:48:48
